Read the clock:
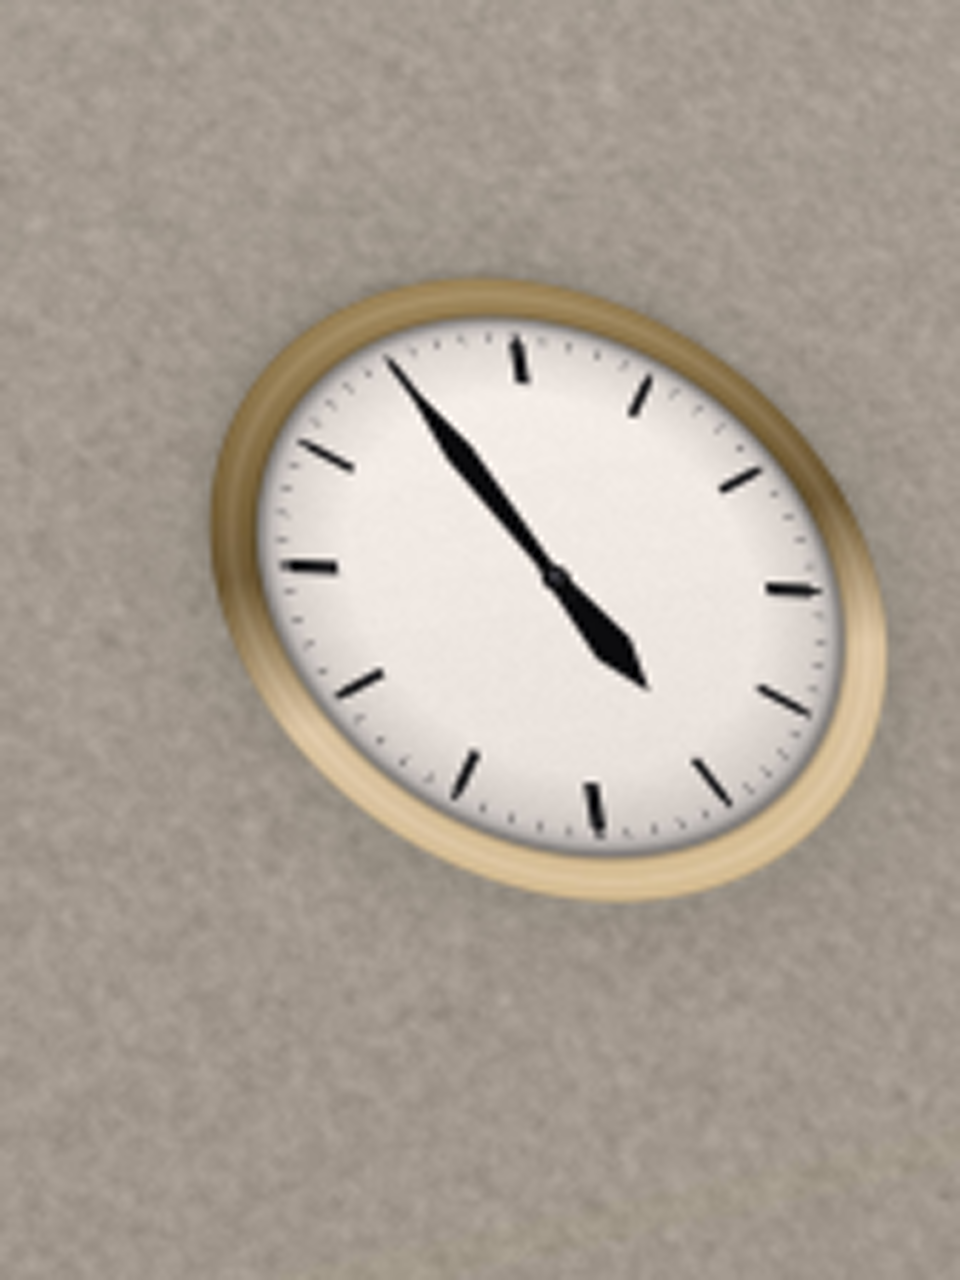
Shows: 4:55
